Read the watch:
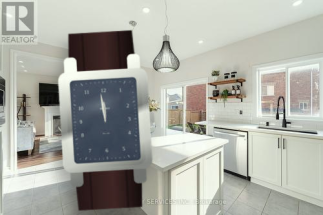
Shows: 11:59
